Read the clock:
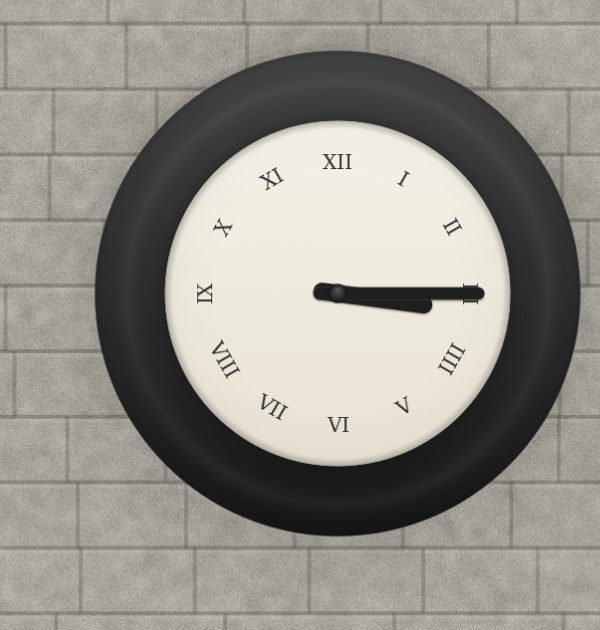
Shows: 3:15
